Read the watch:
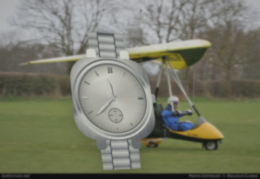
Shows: 11:38
